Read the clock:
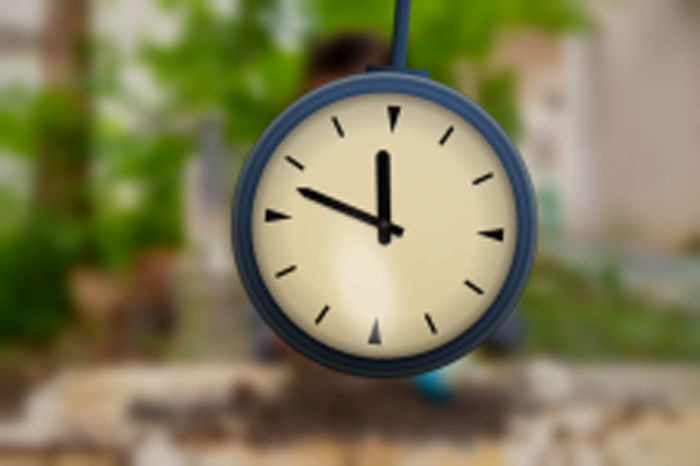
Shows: 11:48
